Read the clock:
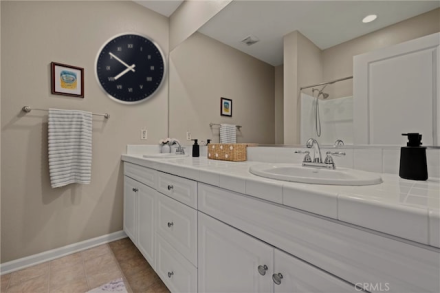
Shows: 7:51
